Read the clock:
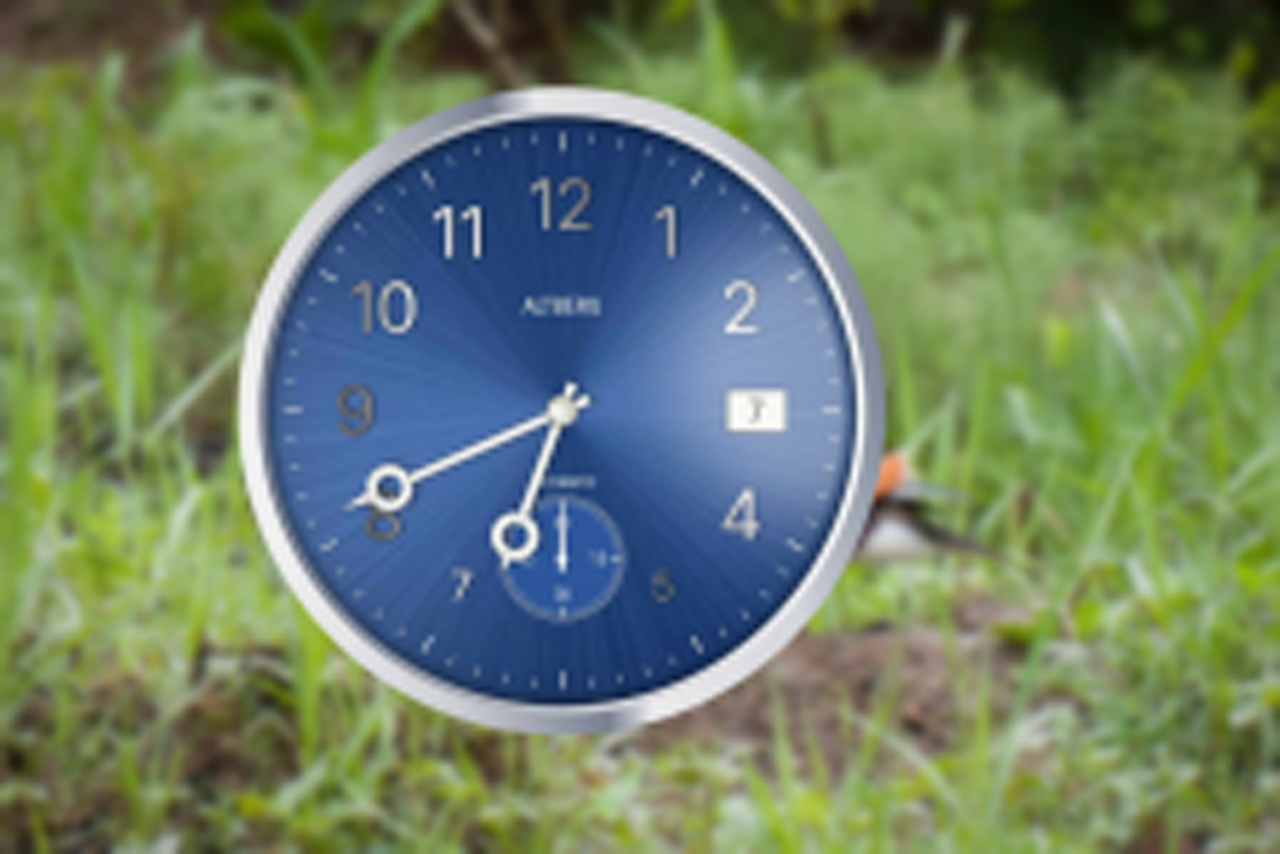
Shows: 6:41
